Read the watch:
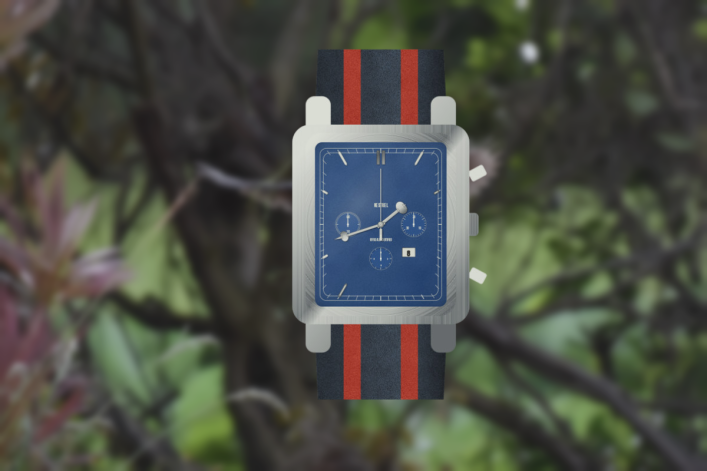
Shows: 1:42
